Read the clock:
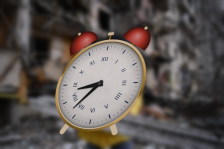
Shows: 8:37
